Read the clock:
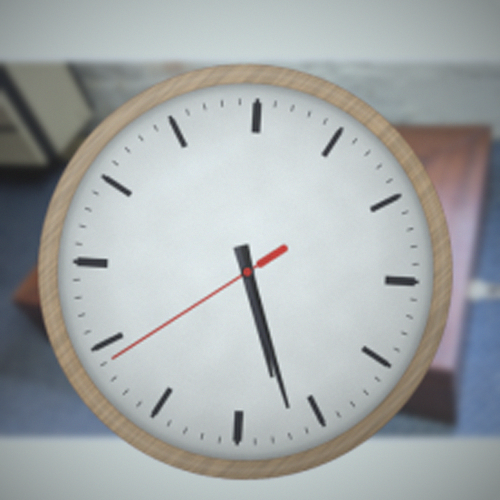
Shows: 5:26:39
